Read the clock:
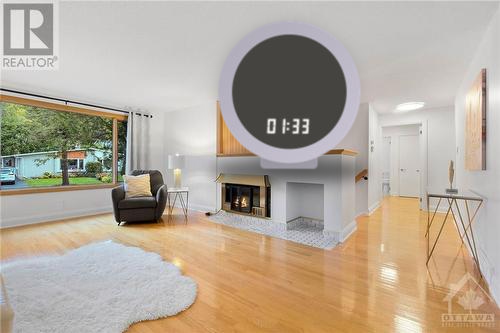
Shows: 1:33
